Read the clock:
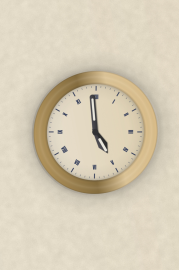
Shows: 4:59
